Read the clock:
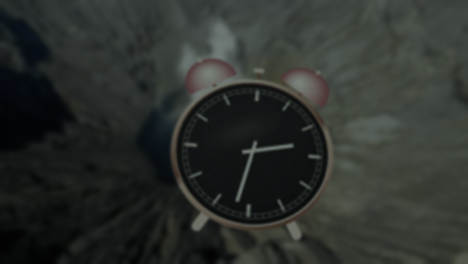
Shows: 2:32
